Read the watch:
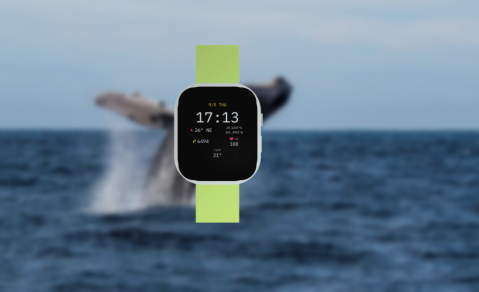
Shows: 17:13
